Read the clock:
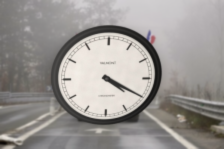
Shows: 4:20
